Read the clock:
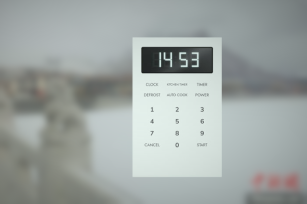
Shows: 14:53
